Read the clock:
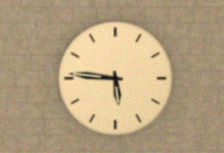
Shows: 5:46
